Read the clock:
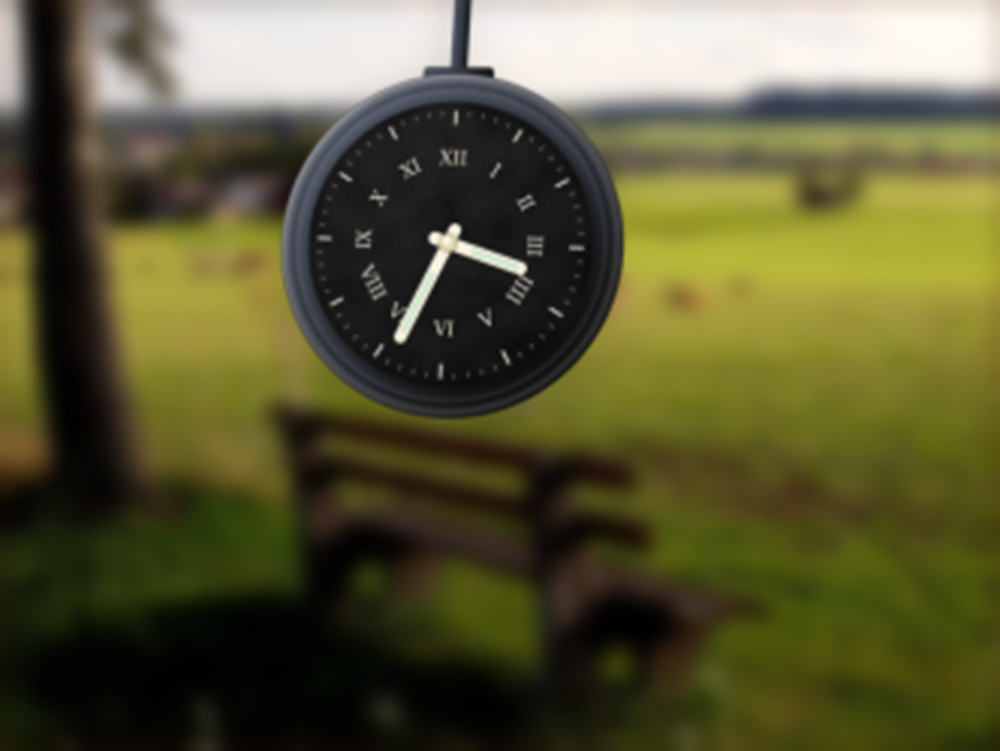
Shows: 3:34
